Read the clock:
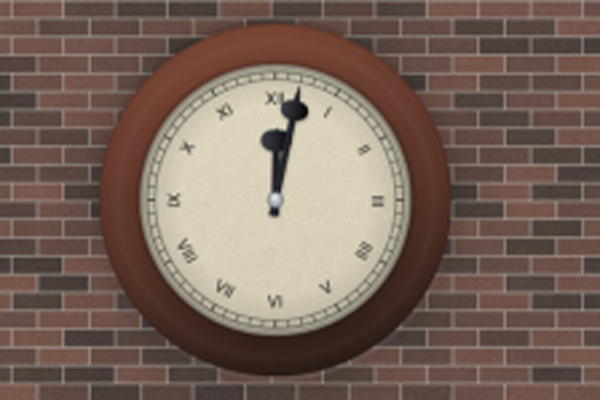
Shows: 12:02
